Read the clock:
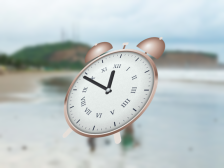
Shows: 11:49
